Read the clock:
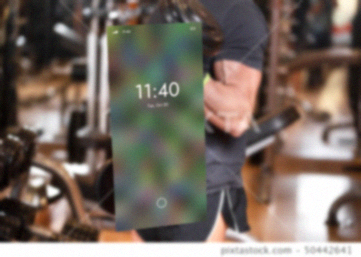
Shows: 11:40
